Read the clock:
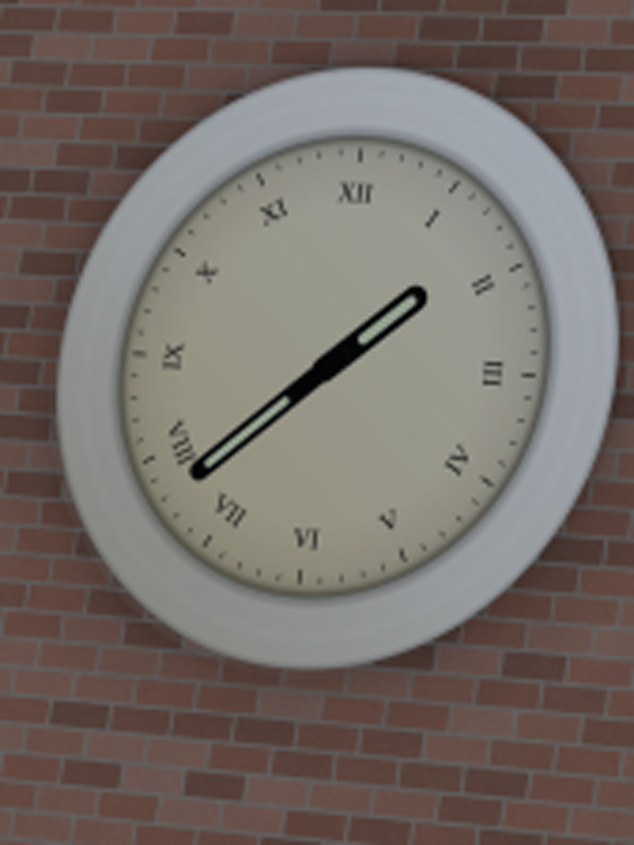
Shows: 1:38
